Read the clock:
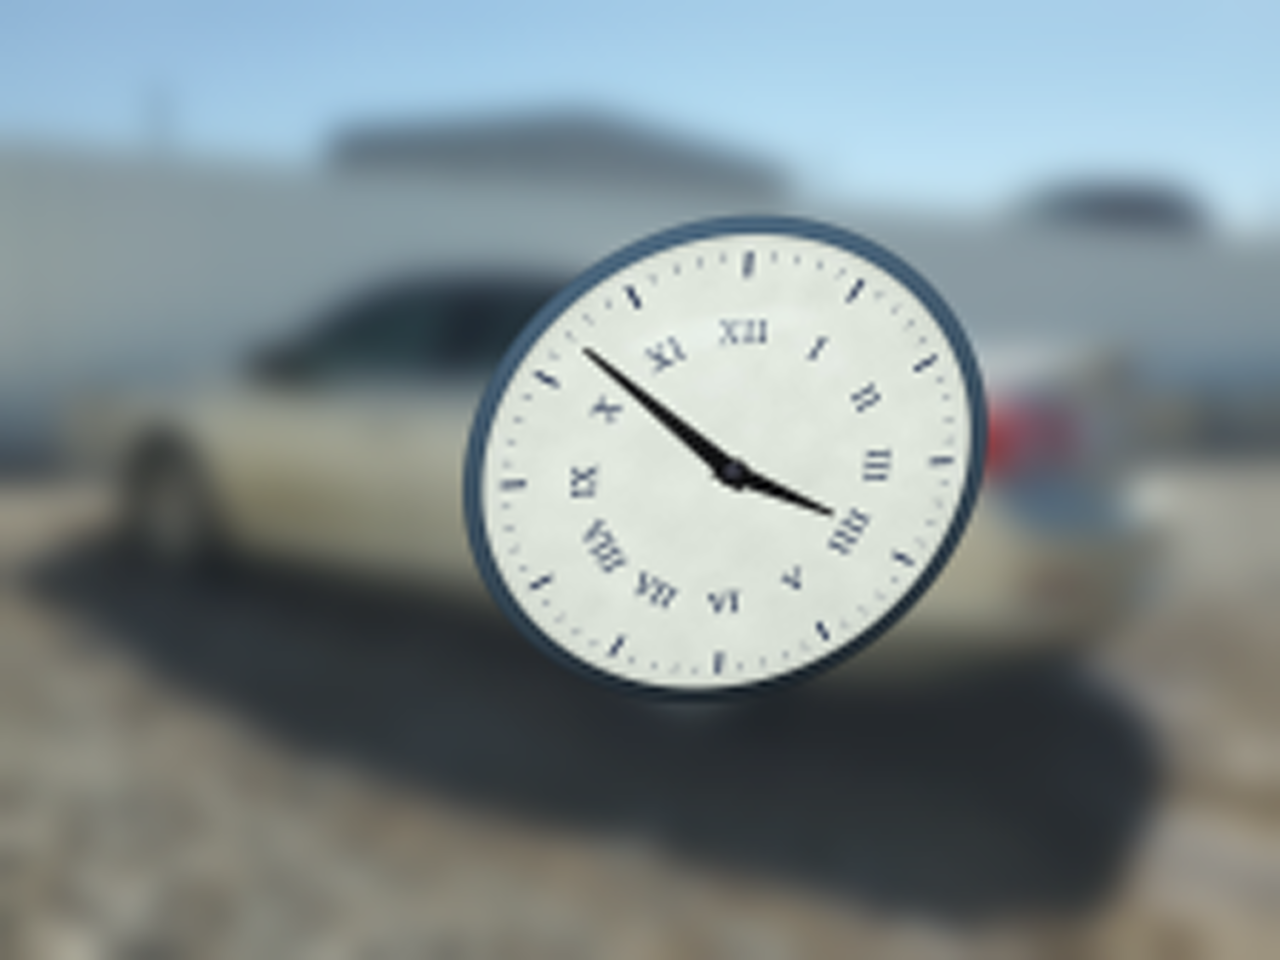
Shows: 3:52
